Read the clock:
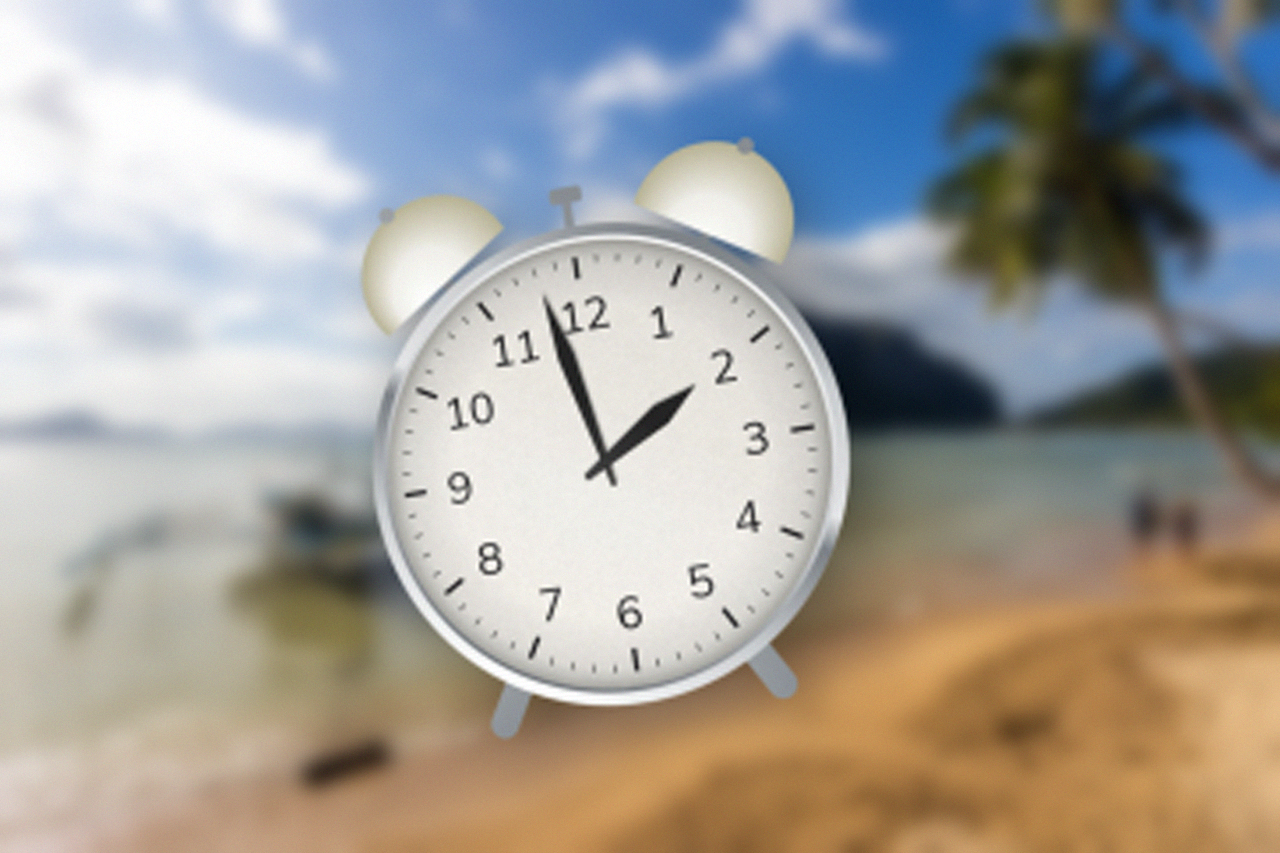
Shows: 1:58
